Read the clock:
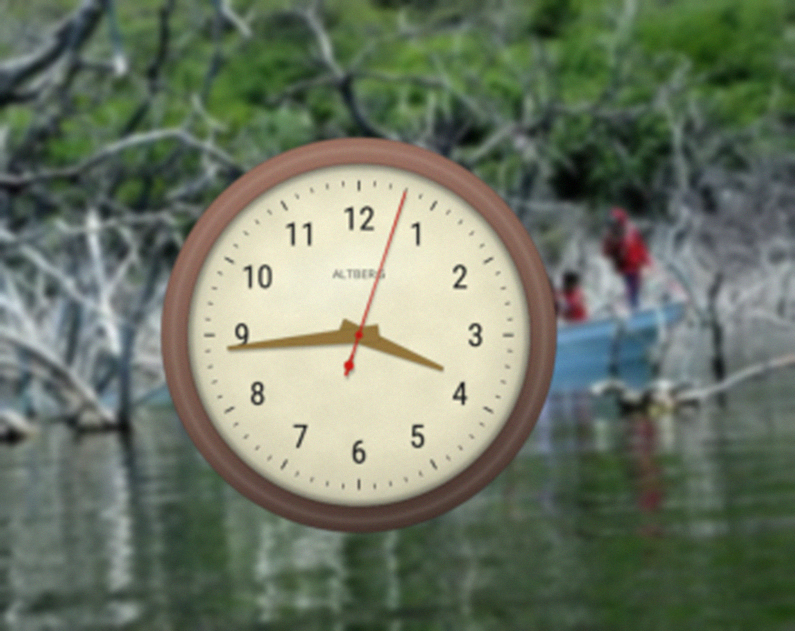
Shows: 3:44:03
